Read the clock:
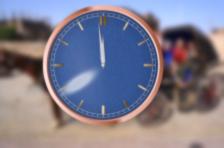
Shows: 11:59
